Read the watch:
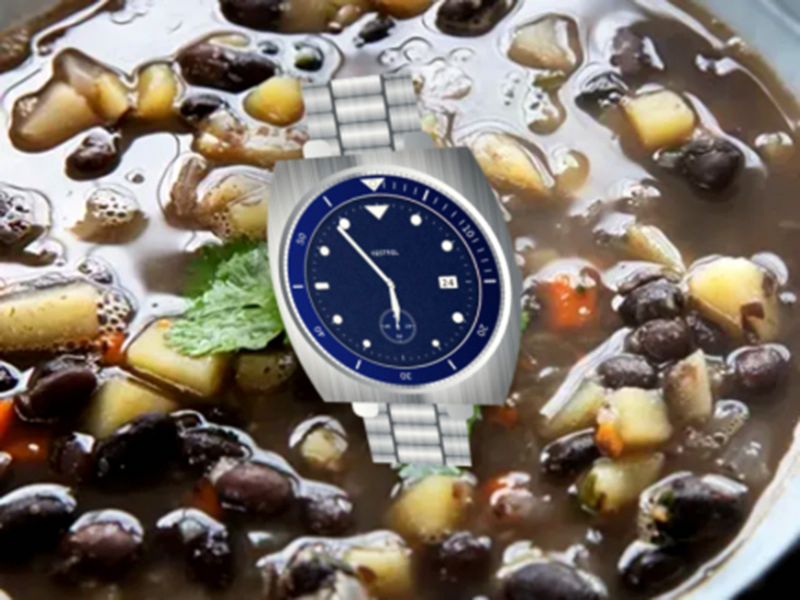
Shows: 5:54
